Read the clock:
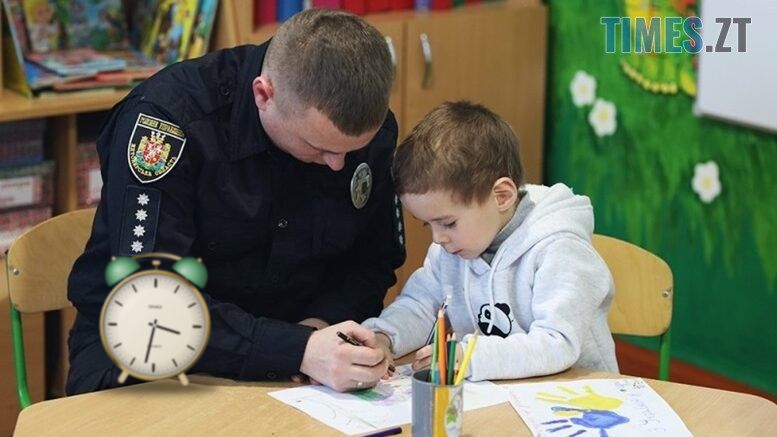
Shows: 3:32
